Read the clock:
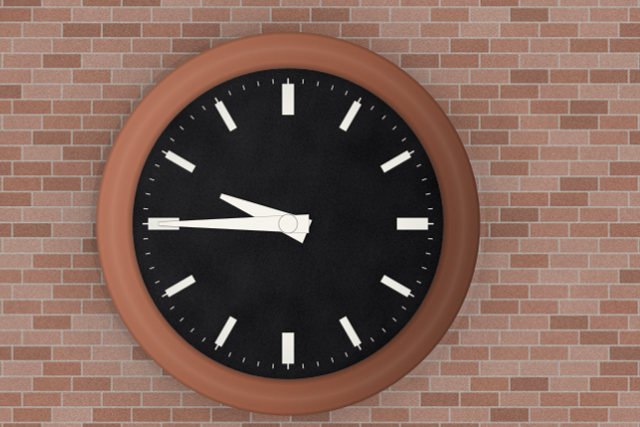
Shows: 9:45
